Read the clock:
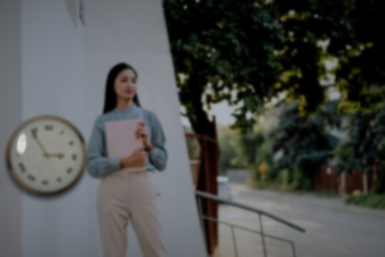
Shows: 2:54
